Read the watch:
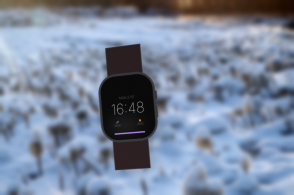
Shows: 16:48
